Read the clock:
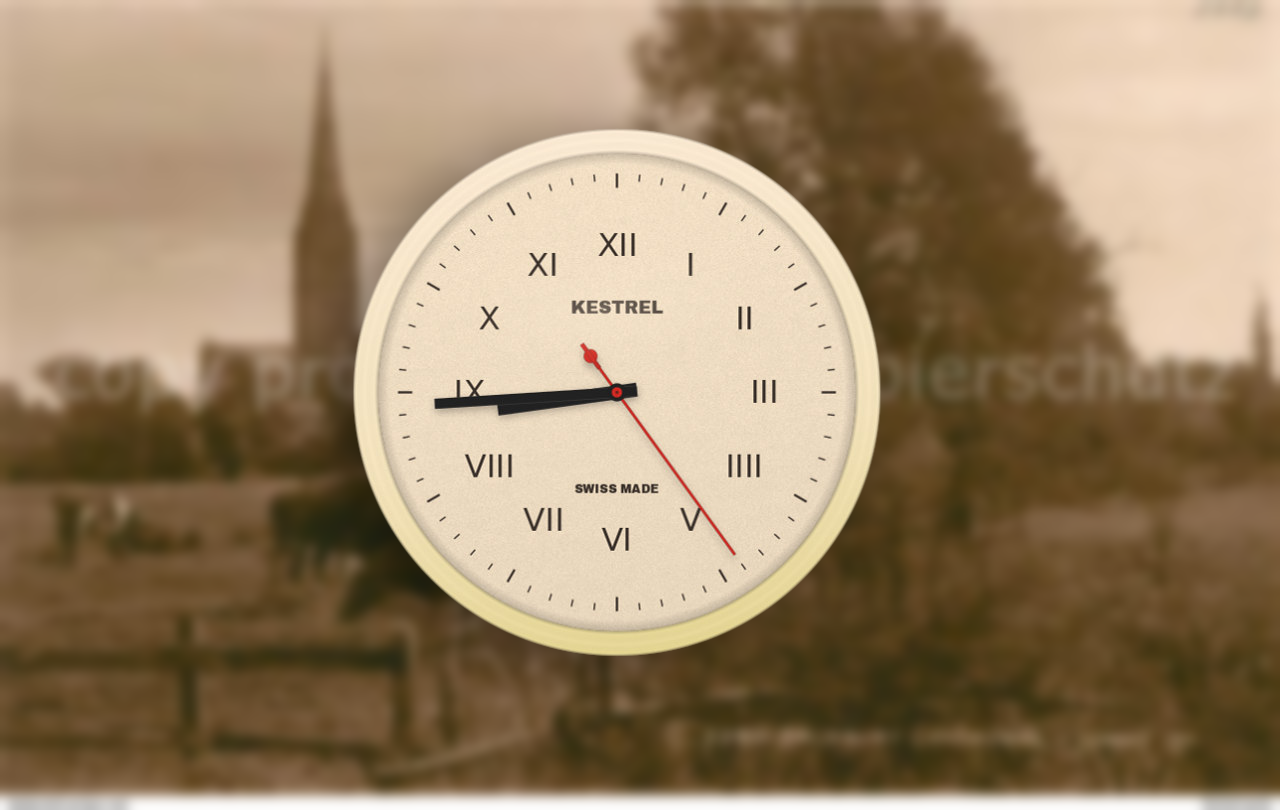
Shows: 8:44:24
